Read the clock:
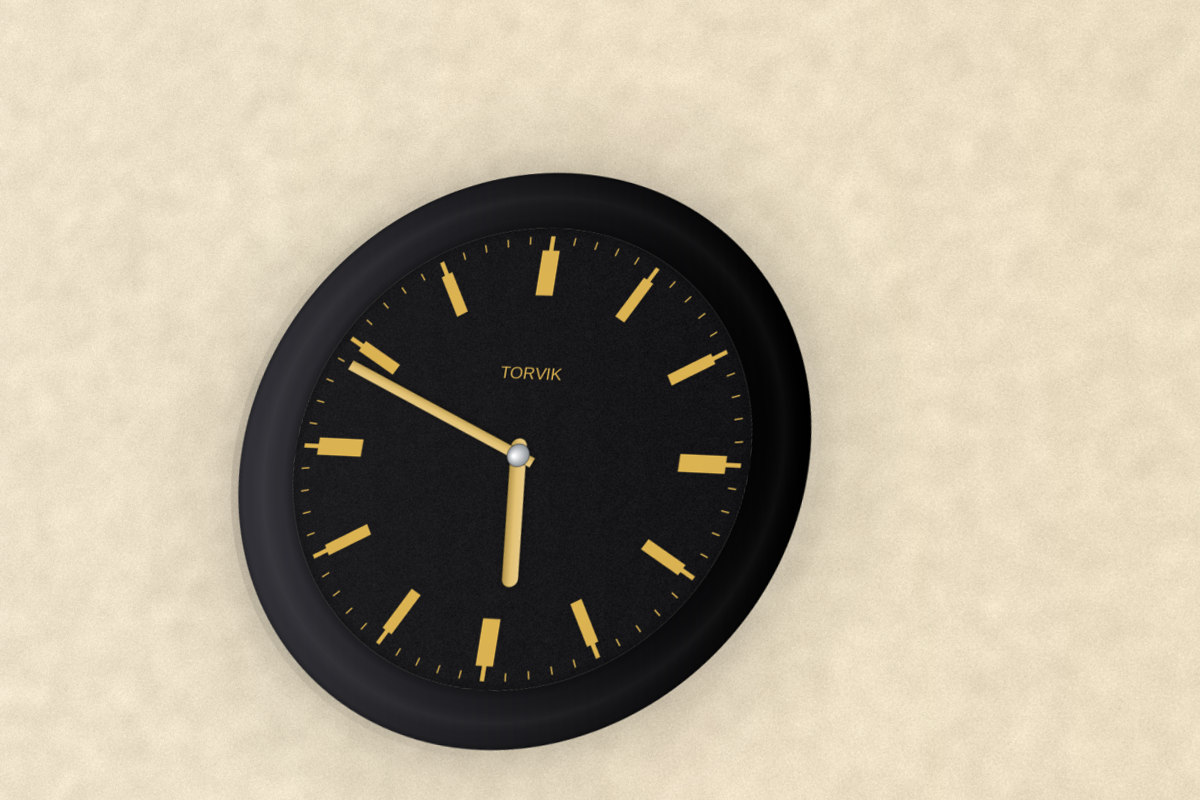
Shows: 5:49
